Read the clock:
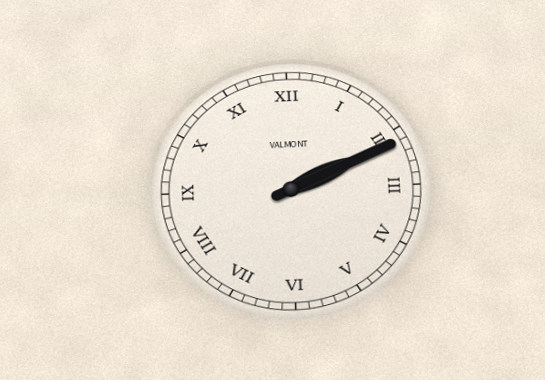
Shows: 2:11
